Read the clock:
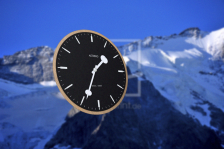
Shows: 1:34
